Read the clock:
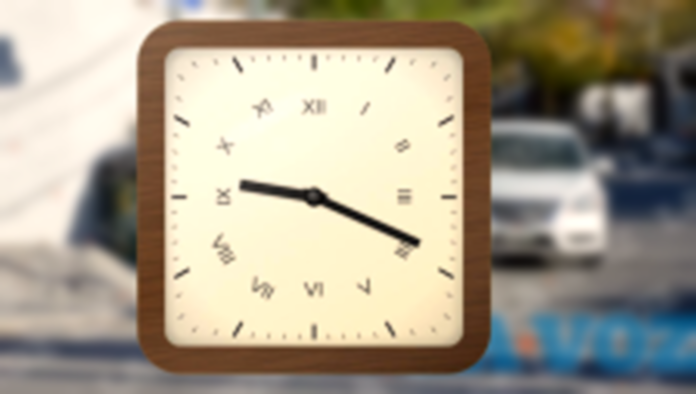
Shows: 9:19
